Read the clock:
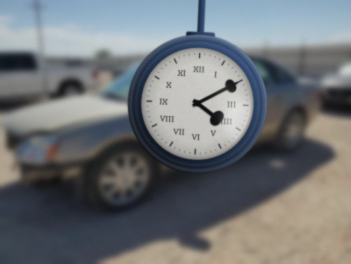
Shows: 4:10
